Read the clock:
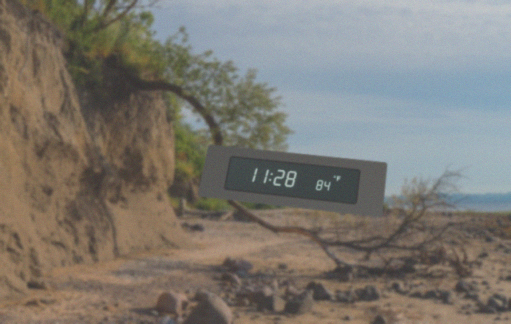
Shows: 11:28
